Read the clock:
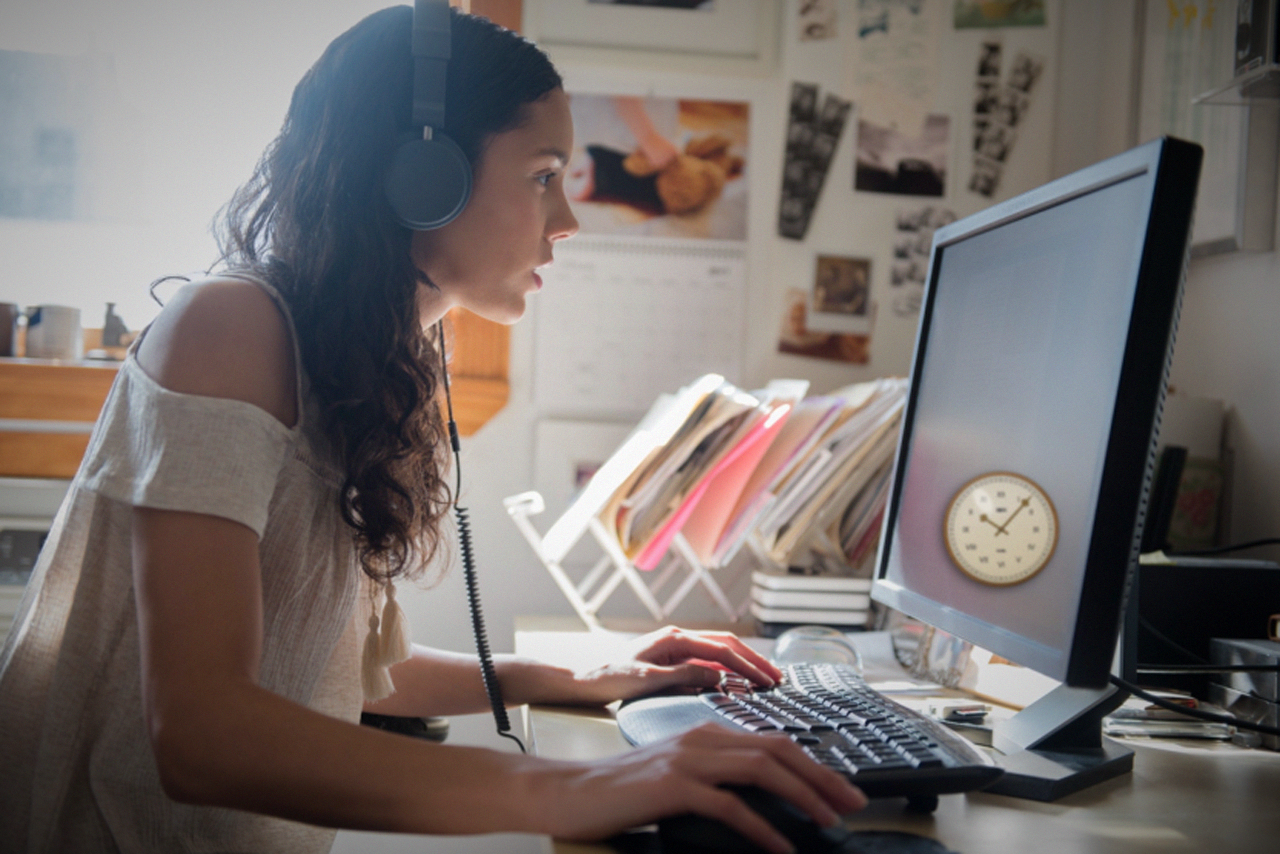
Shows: 10:07
